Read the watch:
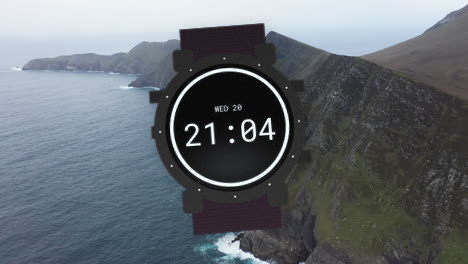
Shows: 21:04
